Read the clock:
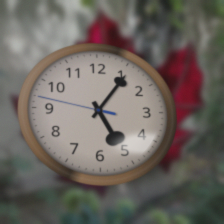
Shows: 5:05:47
